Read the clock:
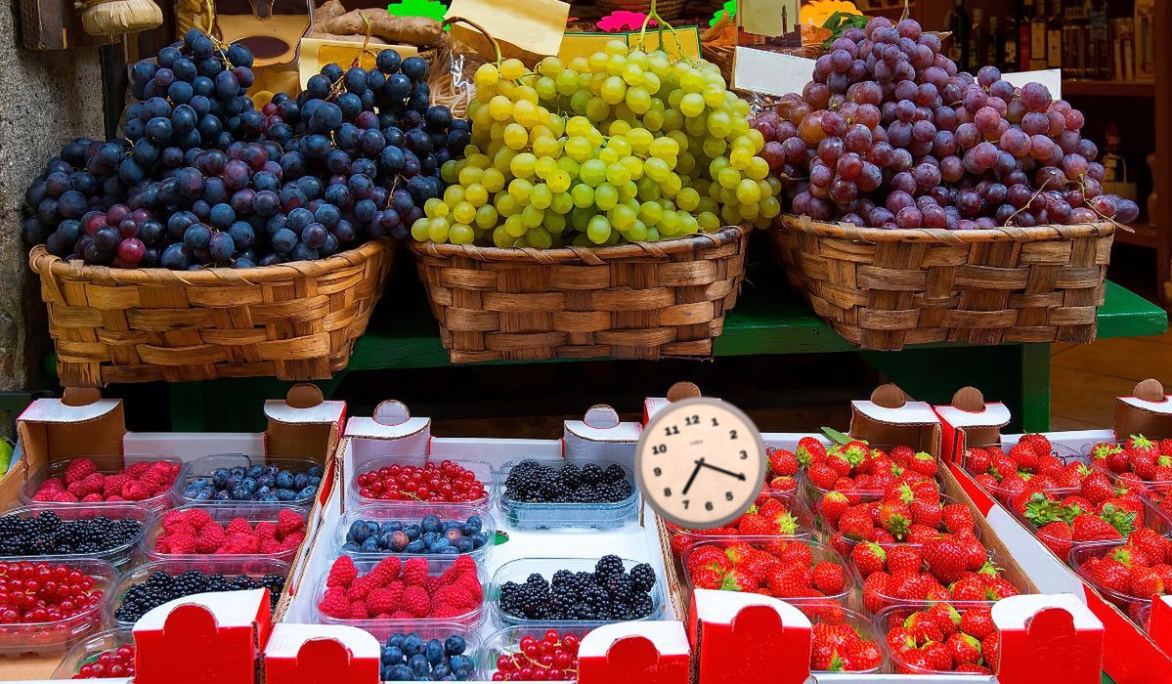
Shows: 7:20
